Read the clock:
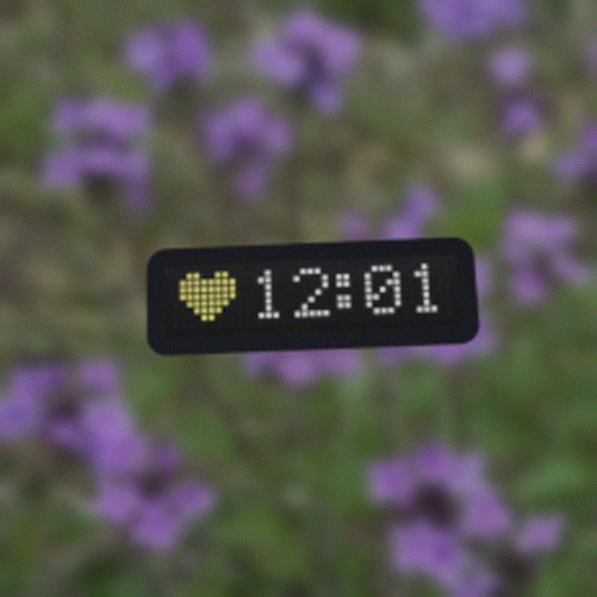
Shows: 12:01
